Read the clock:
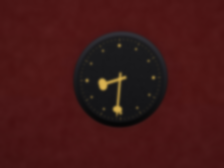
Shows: 8:31
